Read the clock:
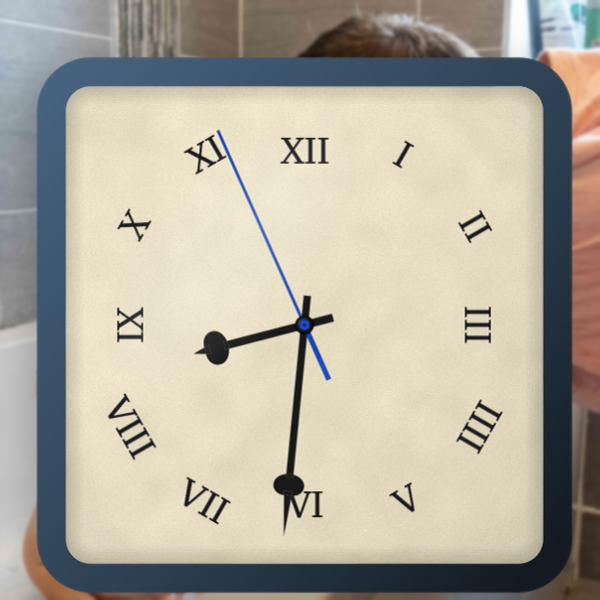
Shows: 8:30:56
